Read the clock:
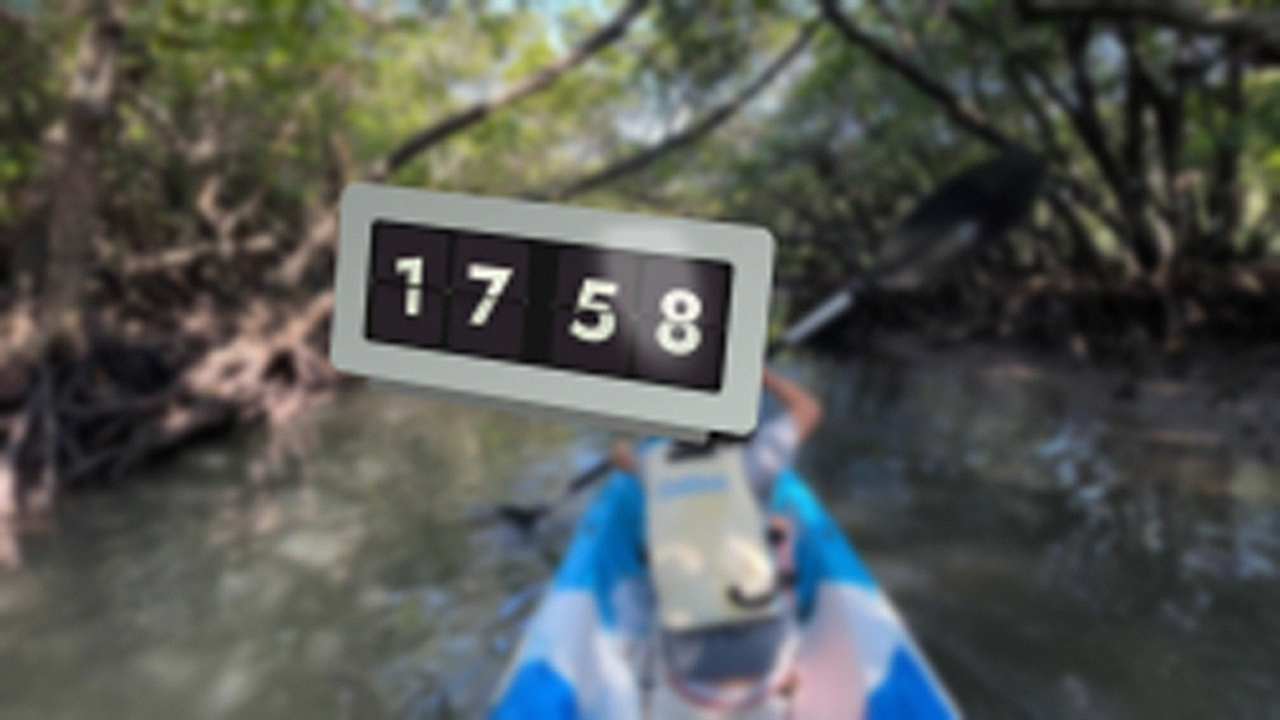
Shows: 17:58
